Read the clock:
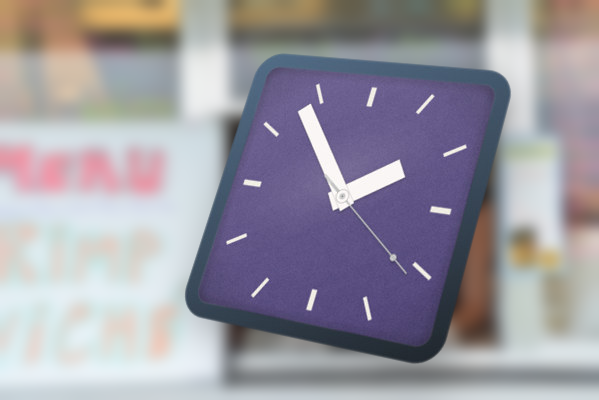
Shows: 1:53:21
